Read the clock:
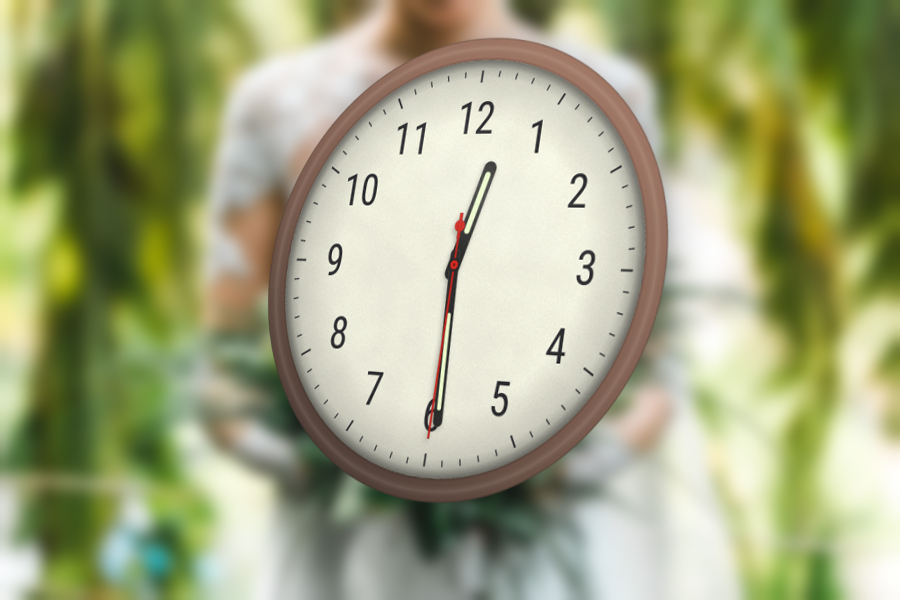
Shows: 12:29:30
